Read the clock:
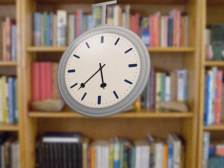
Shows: 5:38
